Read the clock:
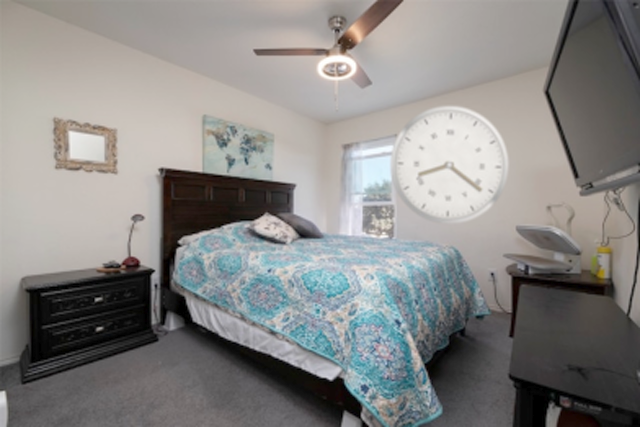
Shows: 8:21
